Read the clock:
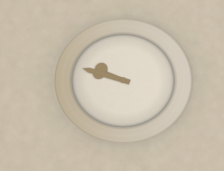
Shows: 9:48
